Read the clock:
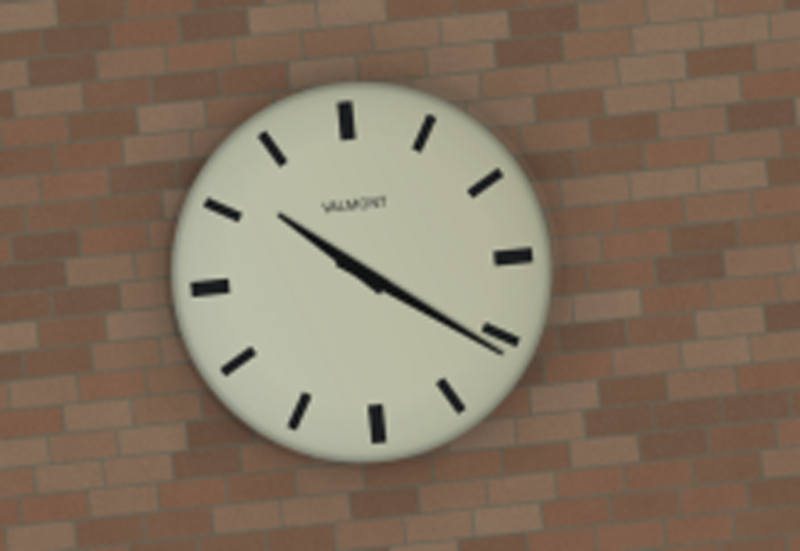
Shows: 10:21
